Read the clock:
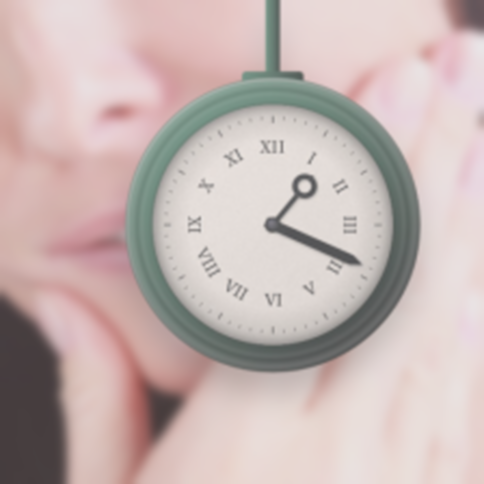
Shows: 1:19
